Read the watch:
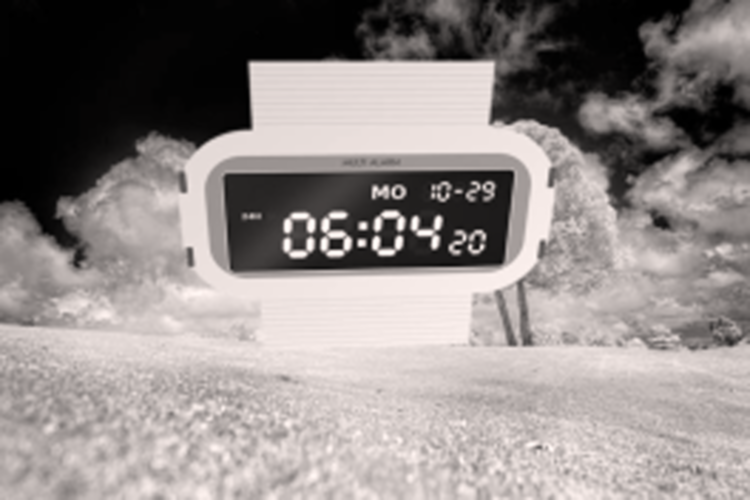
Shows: 6:04:20
